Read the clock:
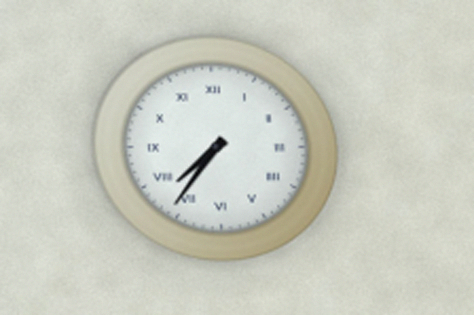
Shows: 7:36
